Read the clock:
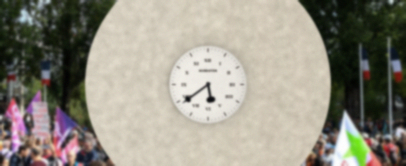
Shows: 5:39
